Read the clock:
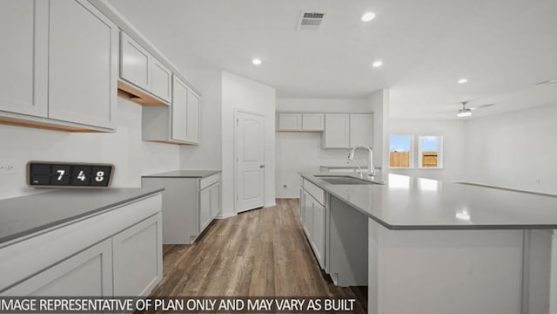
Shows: 7:48
